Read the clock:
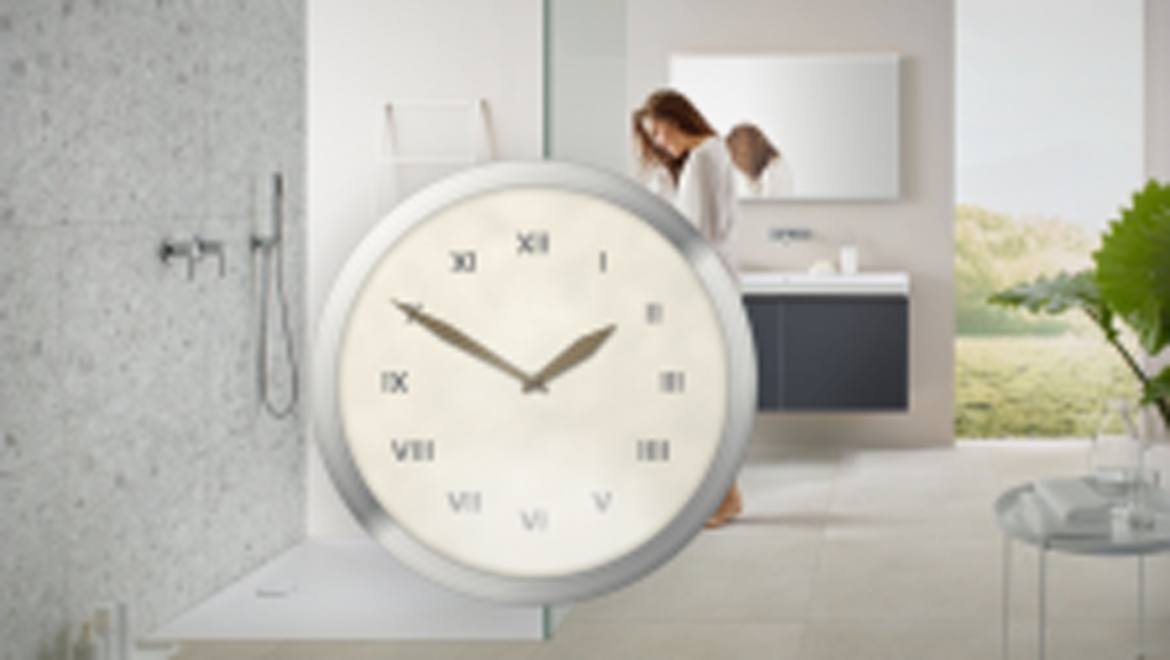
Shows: 1:50
